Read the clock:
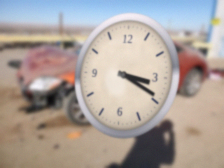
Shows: 3:19
